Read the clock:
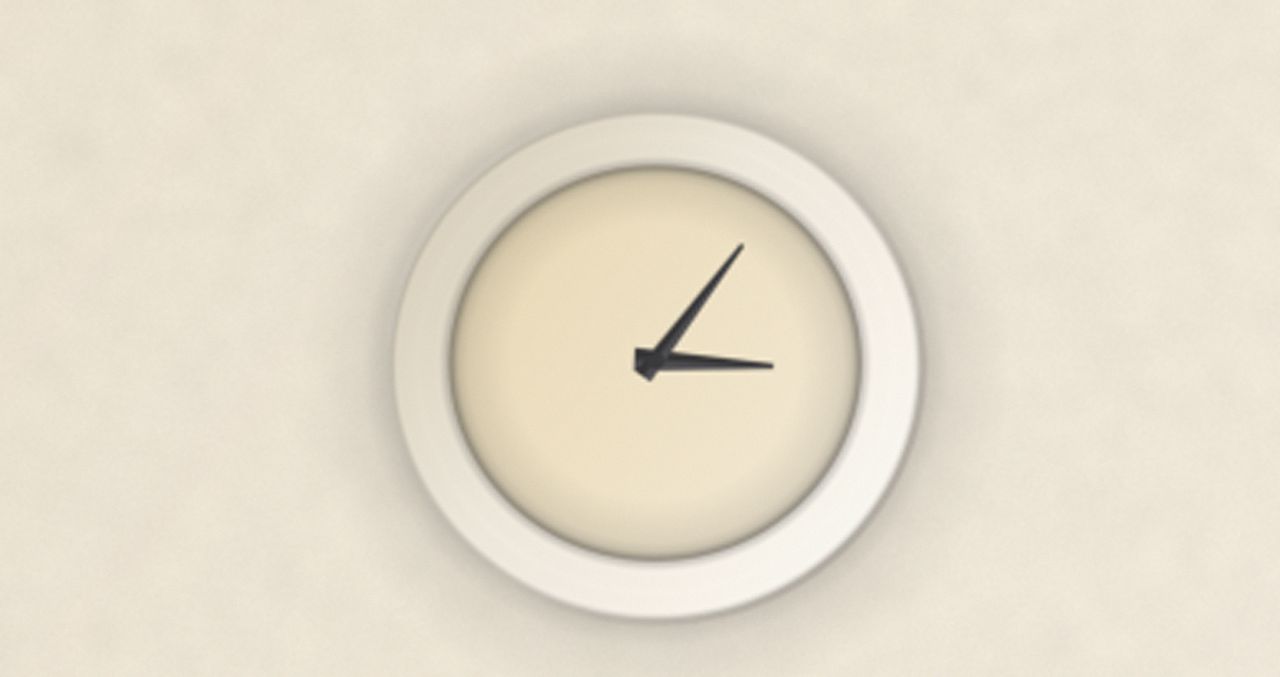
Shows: 3:06
